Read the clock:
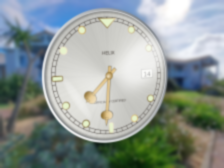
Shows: 7:31
